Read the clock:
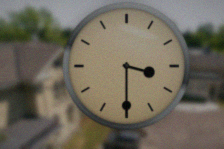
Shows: 3:30
